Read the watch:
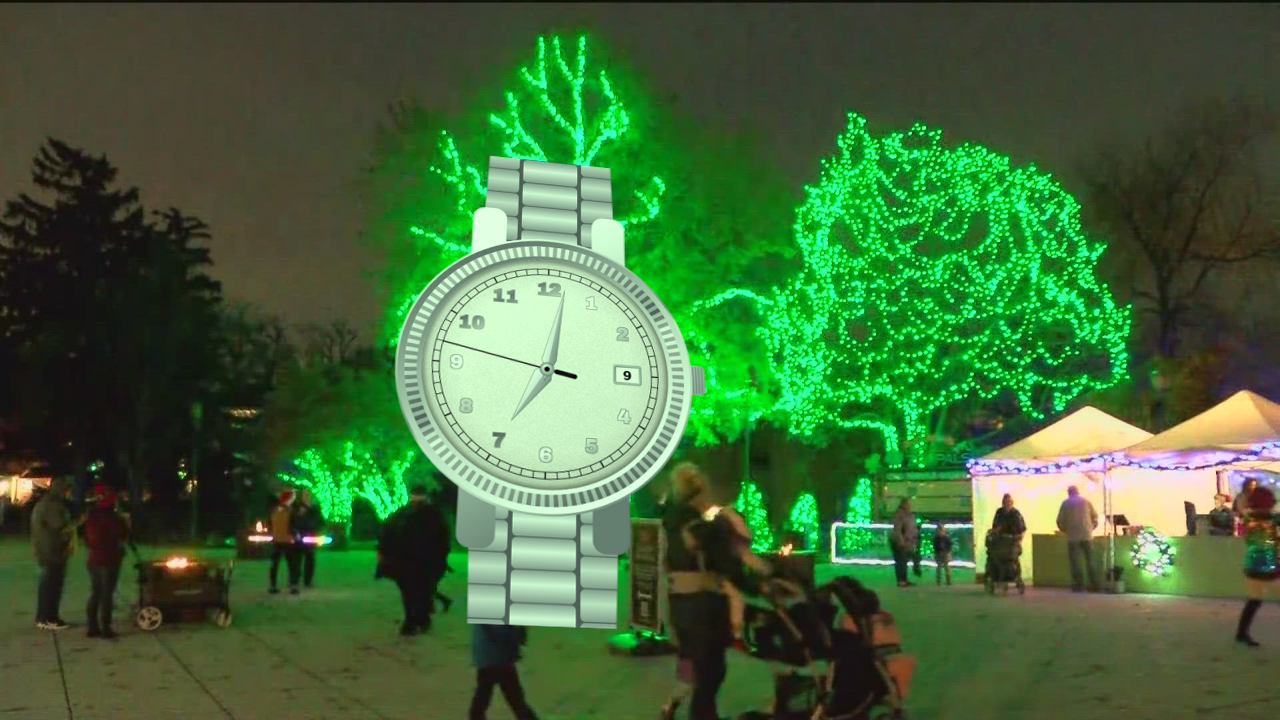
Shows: 7:01:47
